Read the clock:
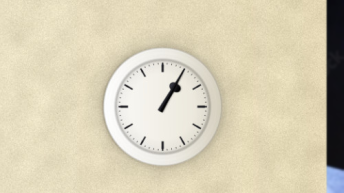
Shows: 1:05
